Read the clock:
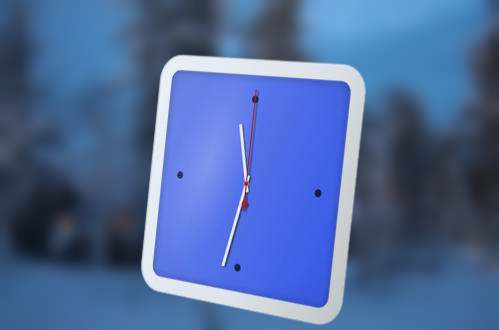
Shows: 11:32:00
